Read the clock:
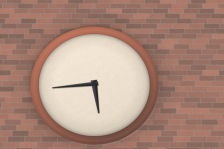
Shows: 5:44
